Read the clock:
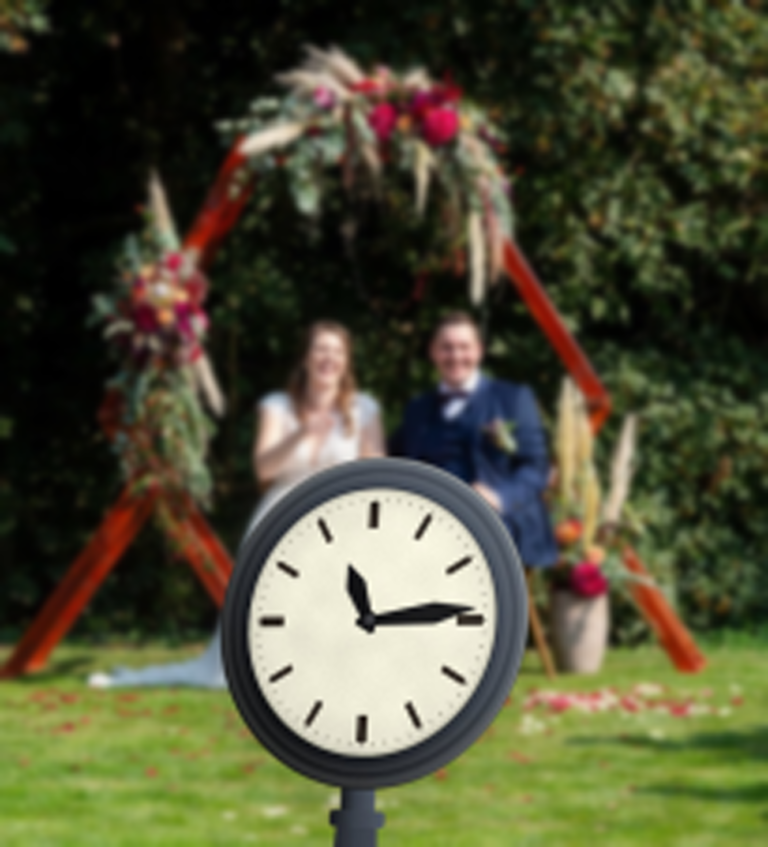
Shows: 11:14
